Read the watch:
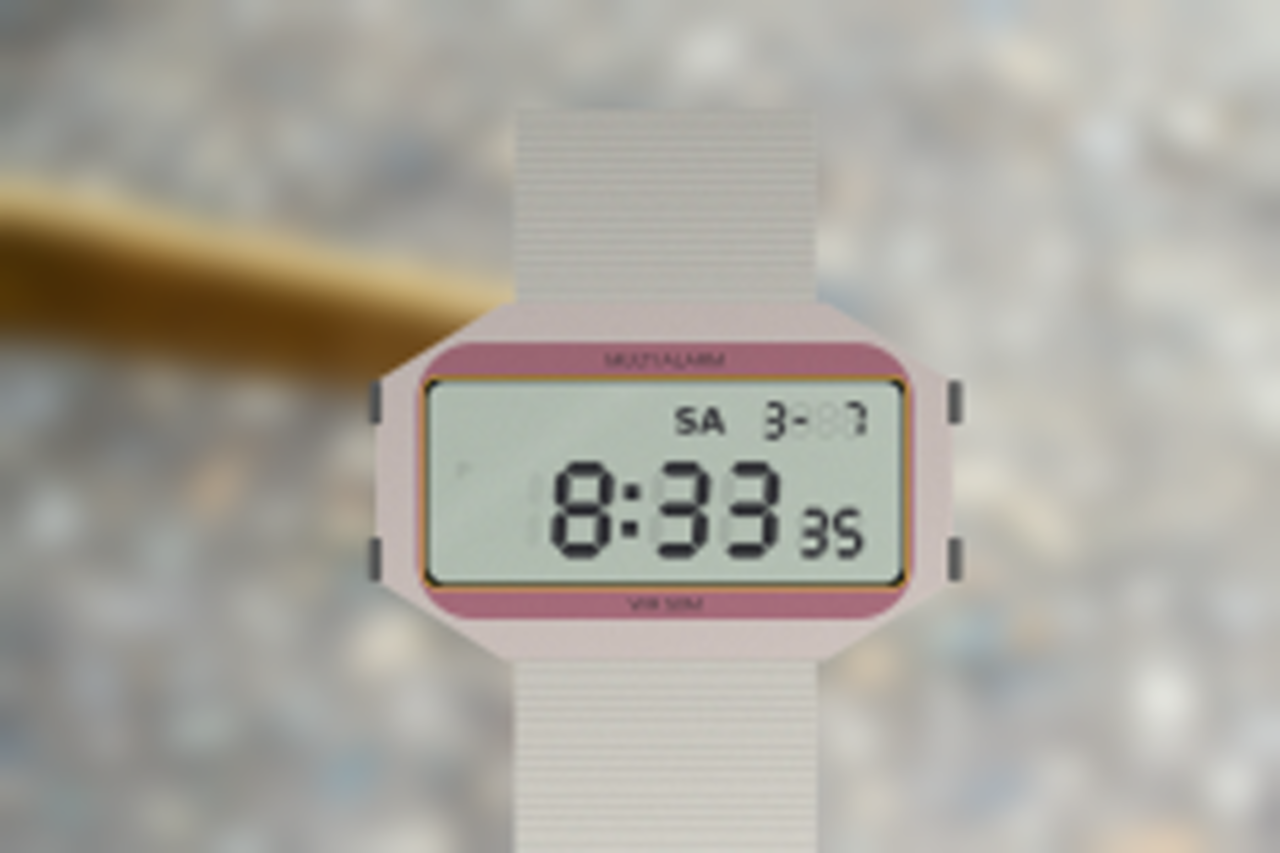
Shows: 8:33:35
